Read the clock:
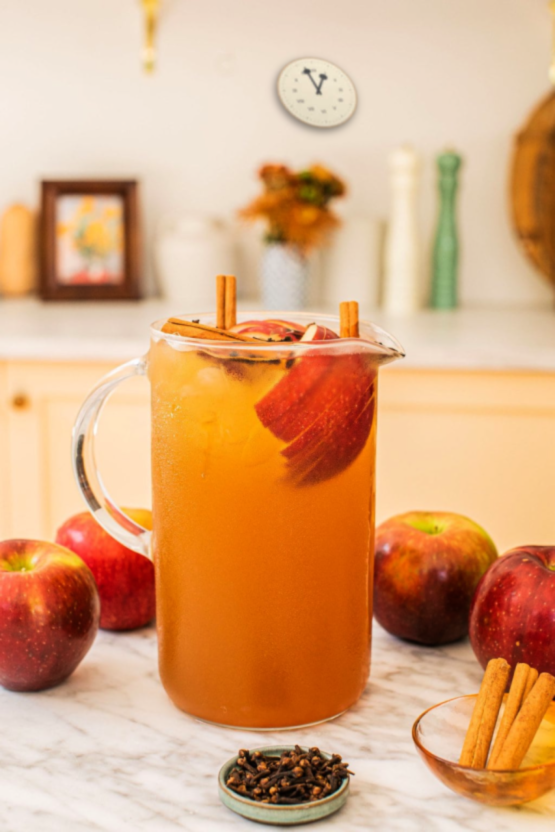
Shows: 12:57
